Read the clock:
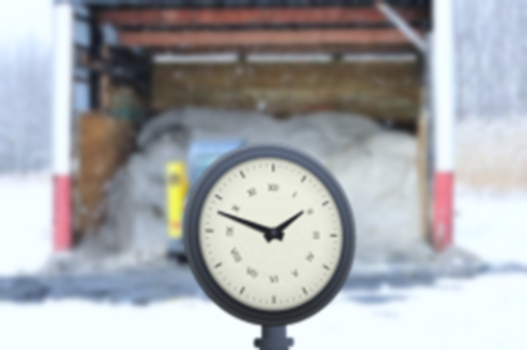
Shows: 1:48
